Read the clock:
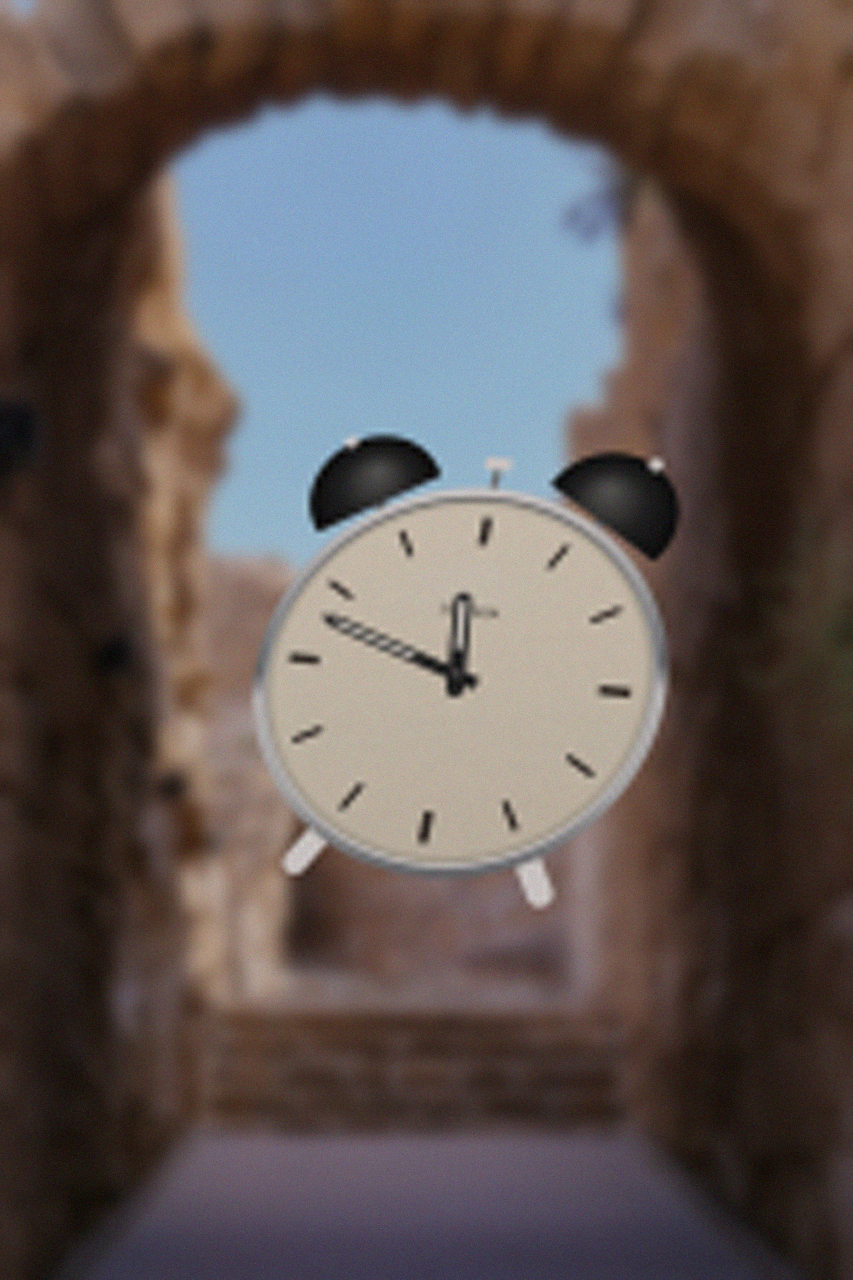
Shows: 11:48
